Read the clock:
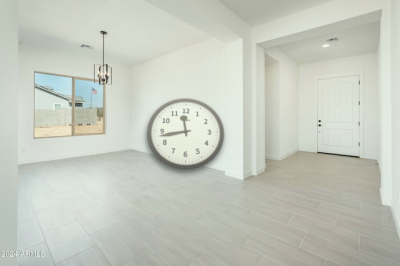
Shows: 11:43
